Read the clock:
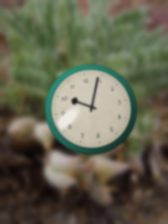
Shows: 10:04
